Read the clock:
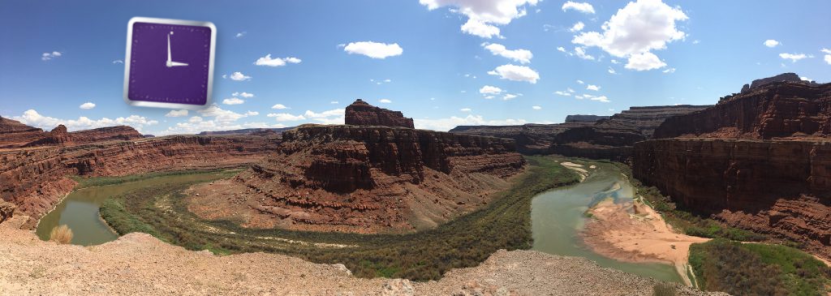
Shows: 2:59
